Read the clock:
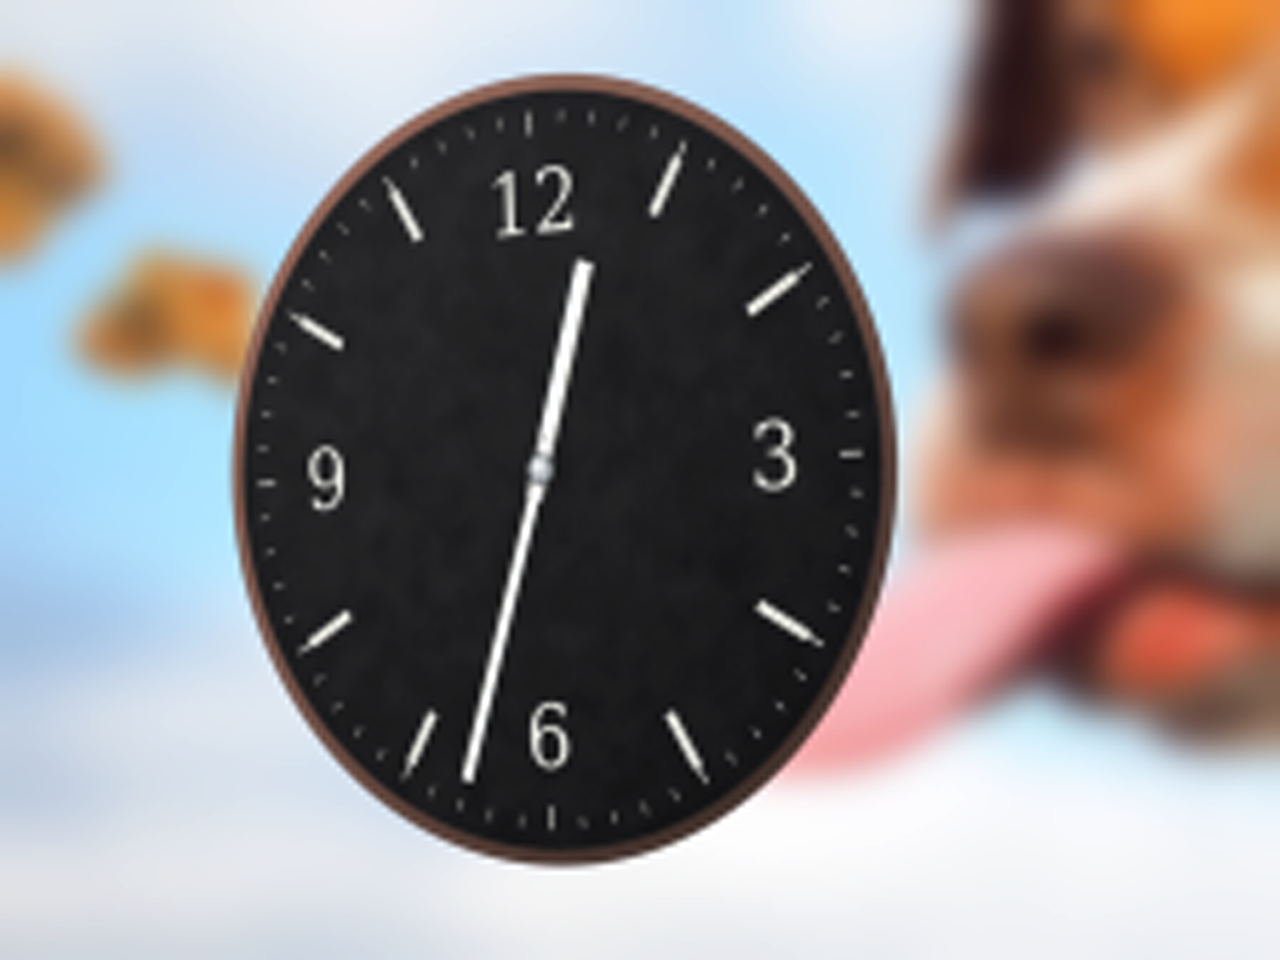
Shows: 12:33
